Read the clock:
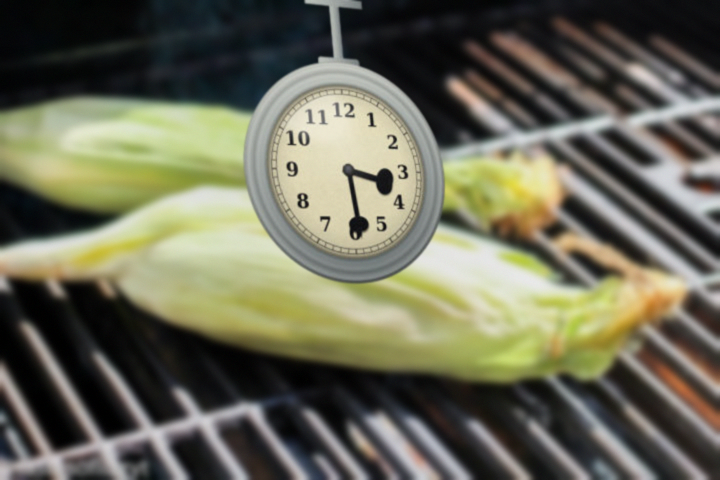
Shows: 3:29
